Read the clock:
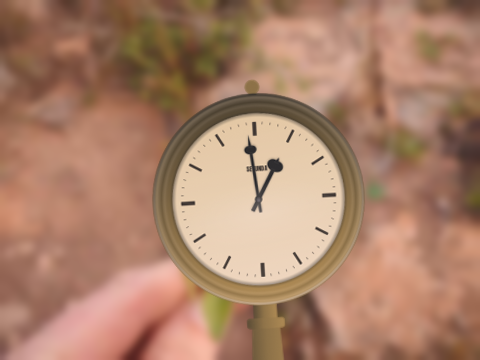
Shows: 12:59
